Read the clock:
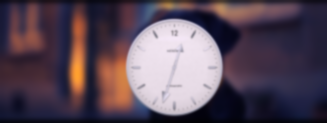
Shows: 12:33
